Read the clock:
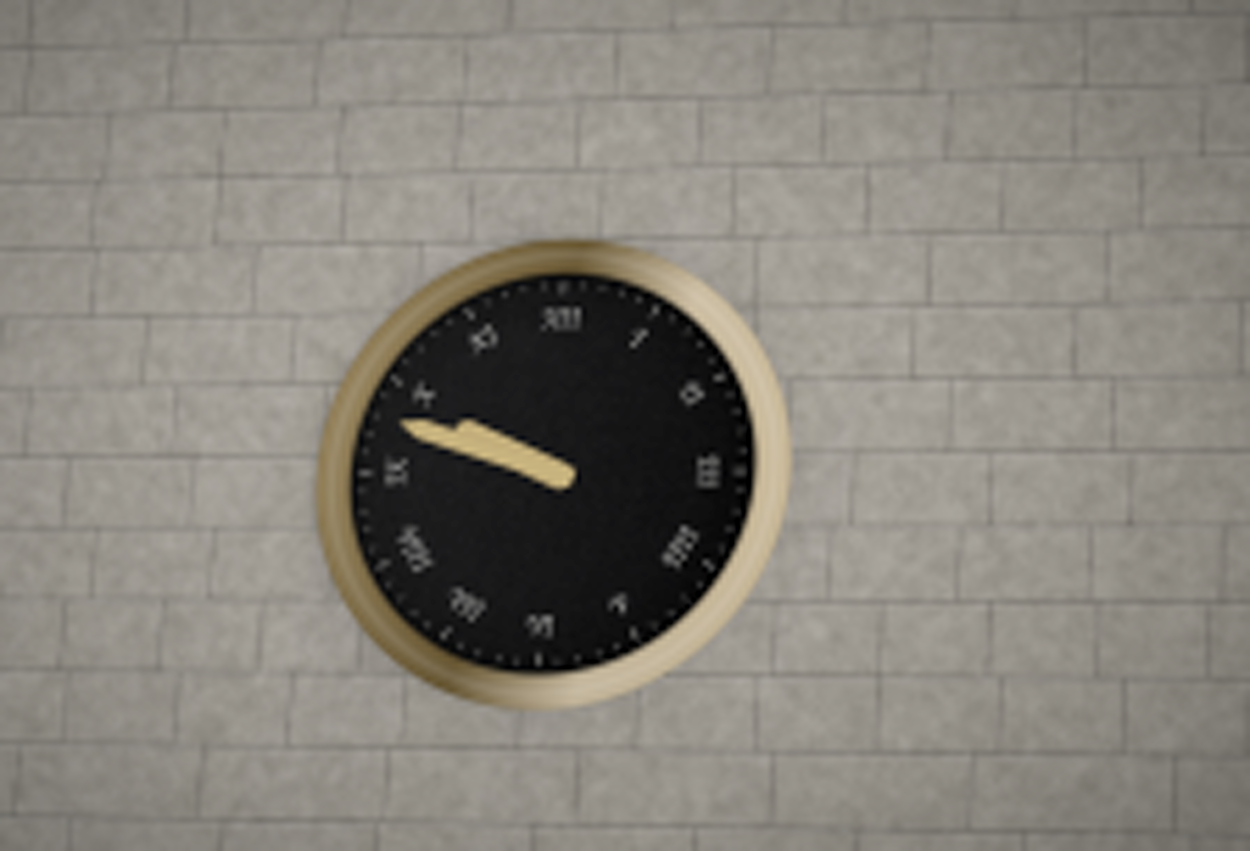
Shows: 9:48
